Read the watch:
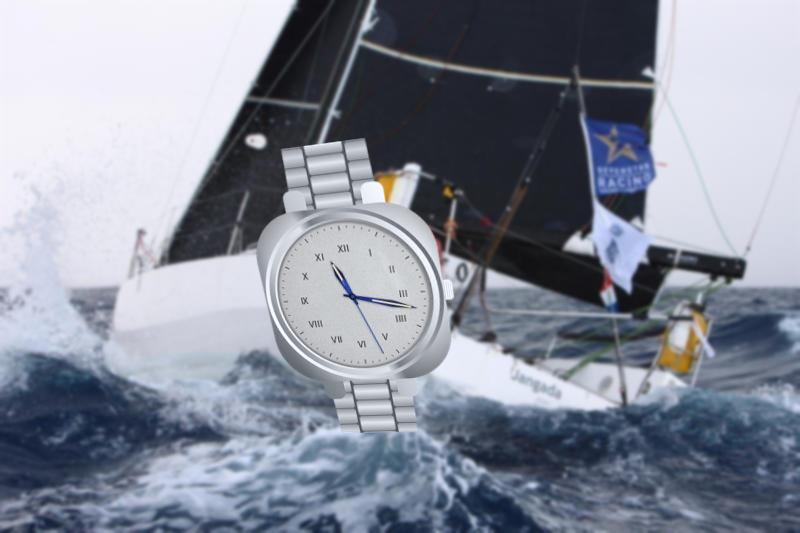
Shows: 11:17:27
